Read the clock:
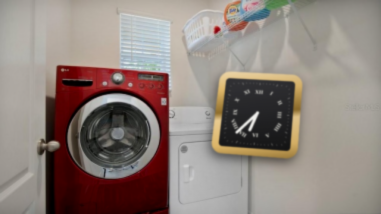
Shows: 6:37
